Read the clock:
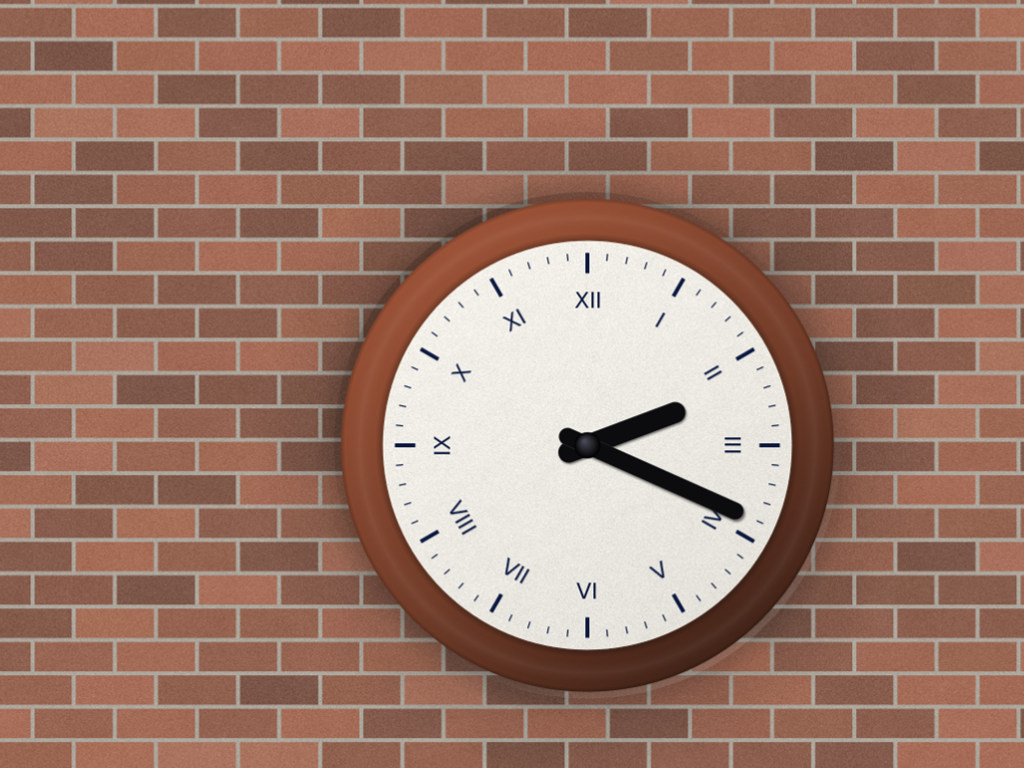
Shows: 2:19
